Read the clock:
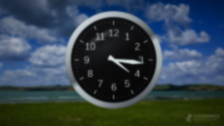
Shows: 4:16
